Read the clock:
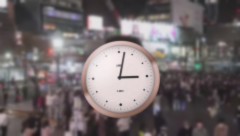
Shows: 3:02
